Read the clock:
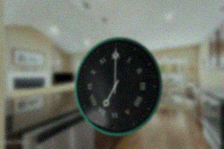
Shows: 7:00
